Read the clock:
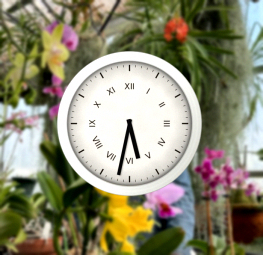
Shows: 5:32
